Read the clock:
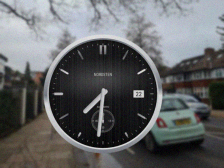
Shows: 7:31
